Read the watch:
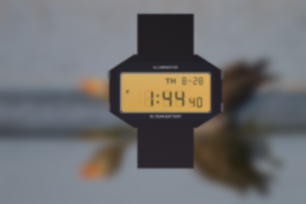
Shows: 1:44:40
